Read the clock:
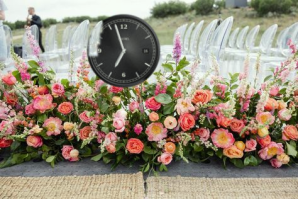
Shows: 6:57
